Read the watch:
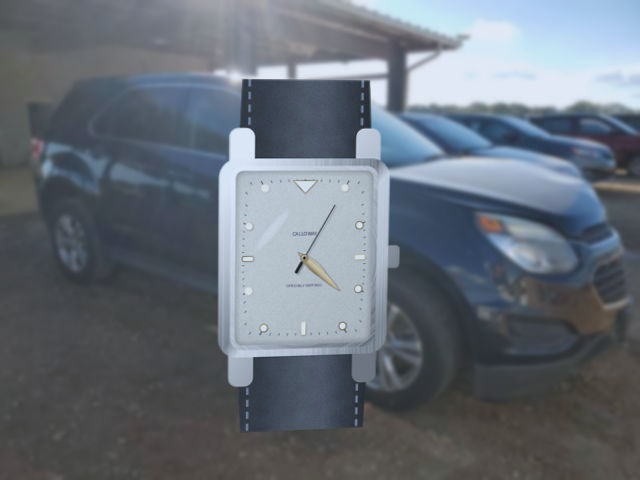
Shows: 4:22:05
